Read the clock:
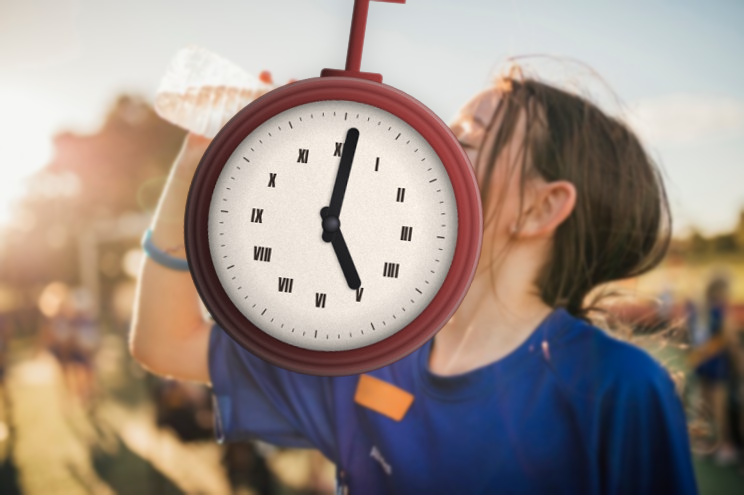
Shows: 5:01
